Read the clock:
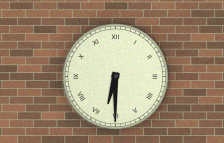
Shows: 6:30
